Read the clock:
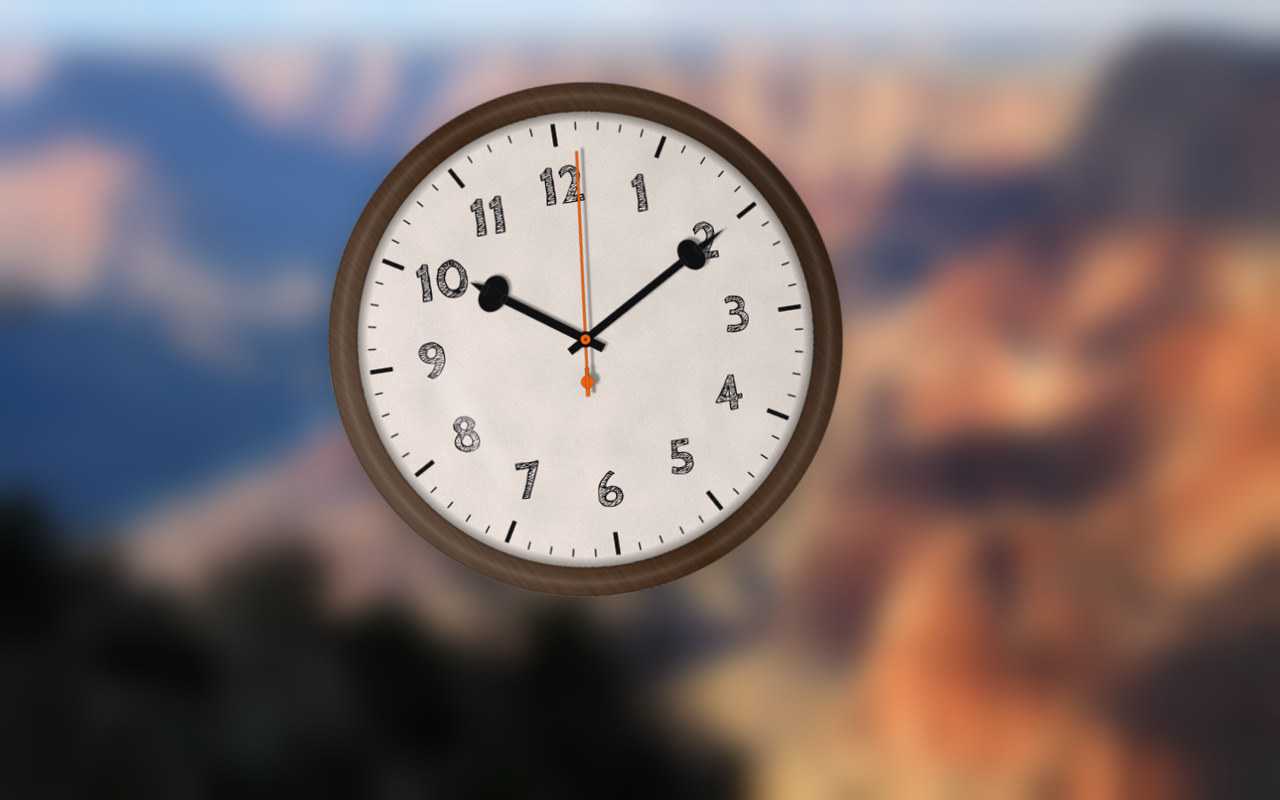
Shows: 10:10:01
